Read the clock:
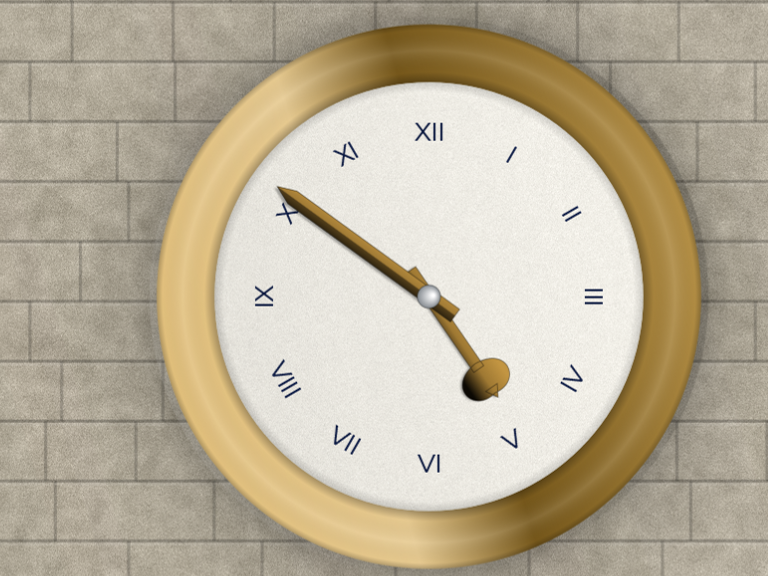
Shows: 4:51
